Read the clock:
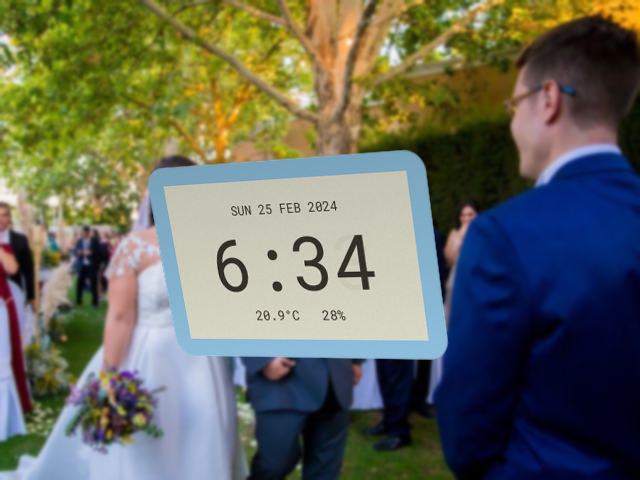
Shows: 6:34
